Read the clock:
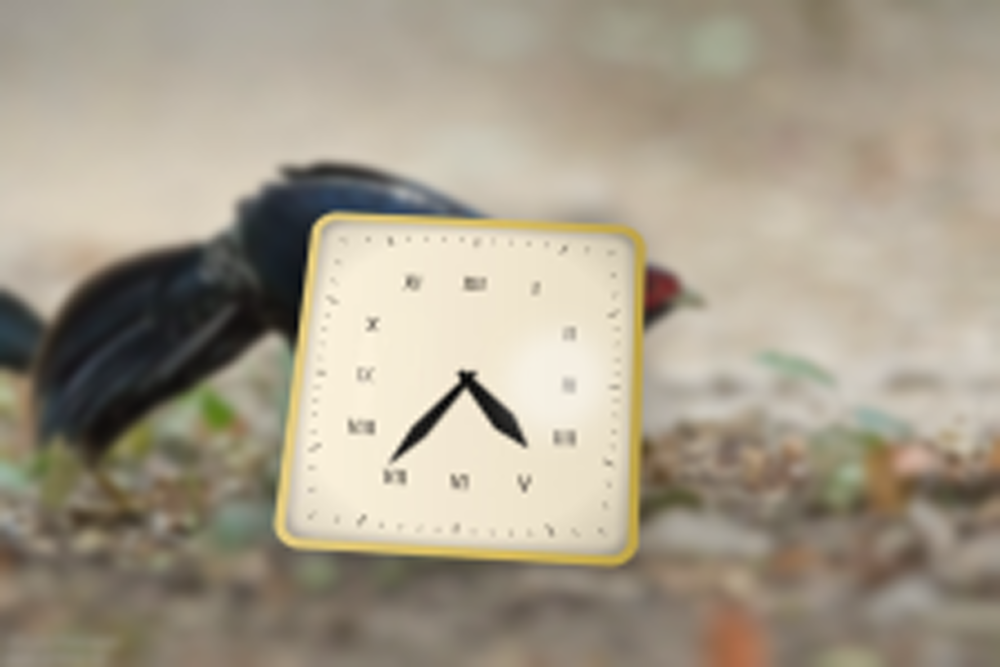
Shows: 4:36
